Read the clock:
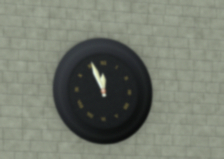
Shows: 11:56
